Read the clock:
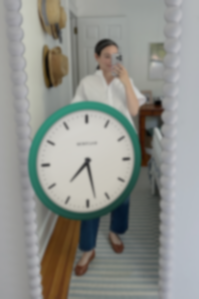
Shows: 7:28
